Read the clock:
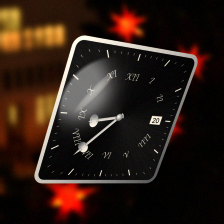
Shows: 8:37
